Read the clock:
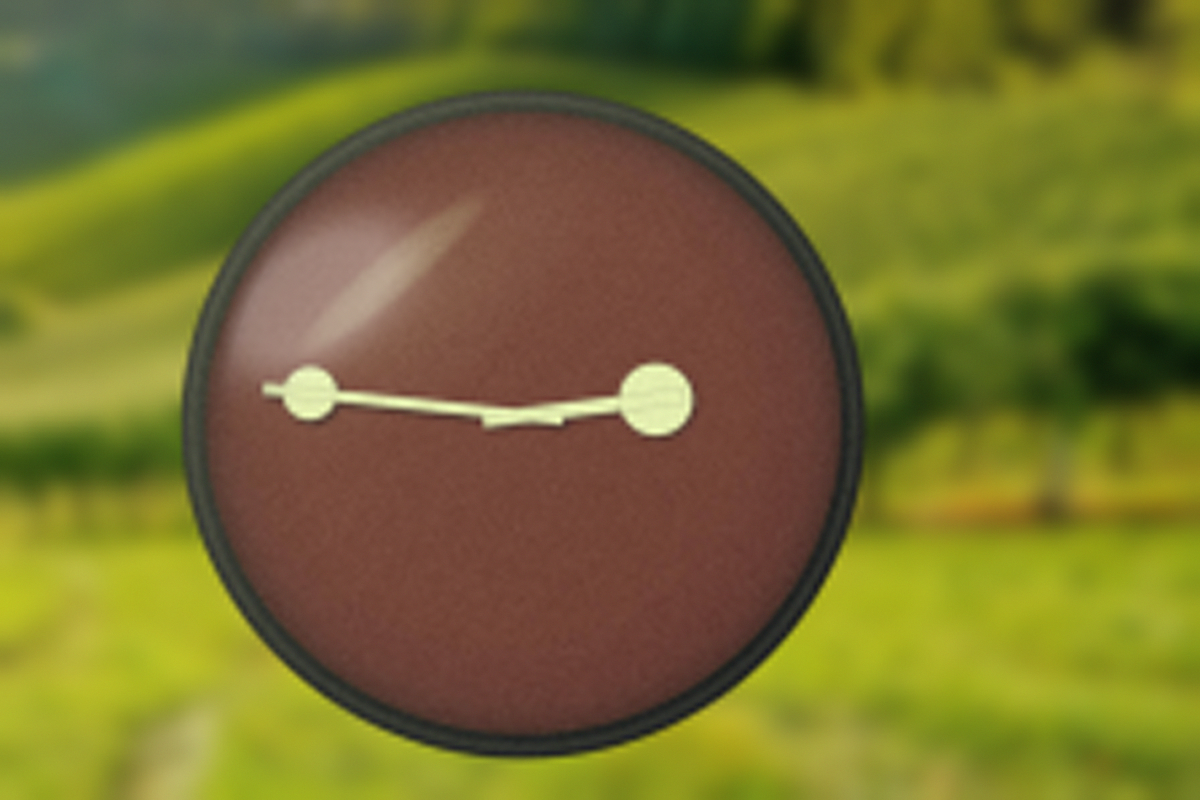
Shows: 2:46
